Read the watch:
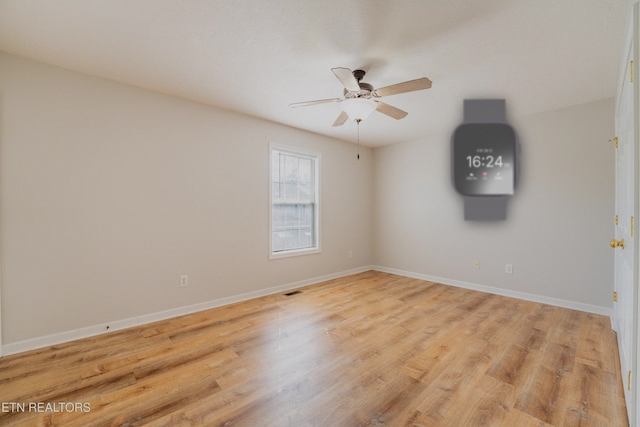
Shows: 16:24
